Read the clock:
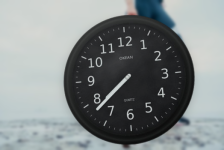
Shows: 7:38
